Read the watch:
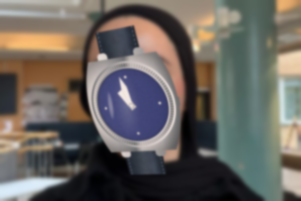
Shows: 10:58
